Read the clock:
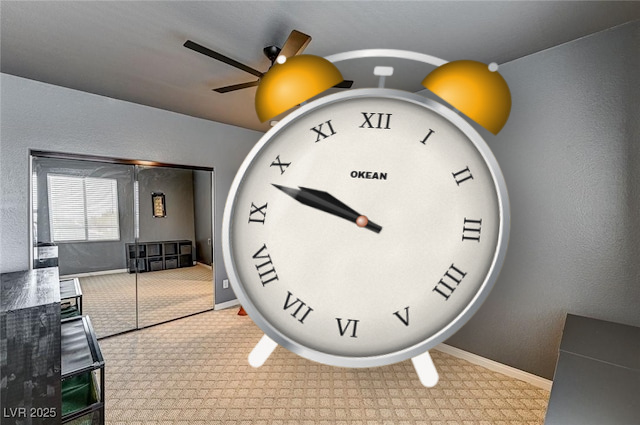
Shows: 9:48
